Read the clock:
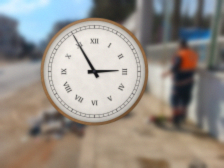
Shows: 2:55
